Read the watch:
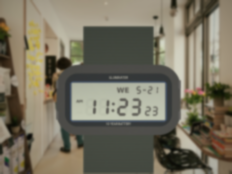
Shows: 11:23
